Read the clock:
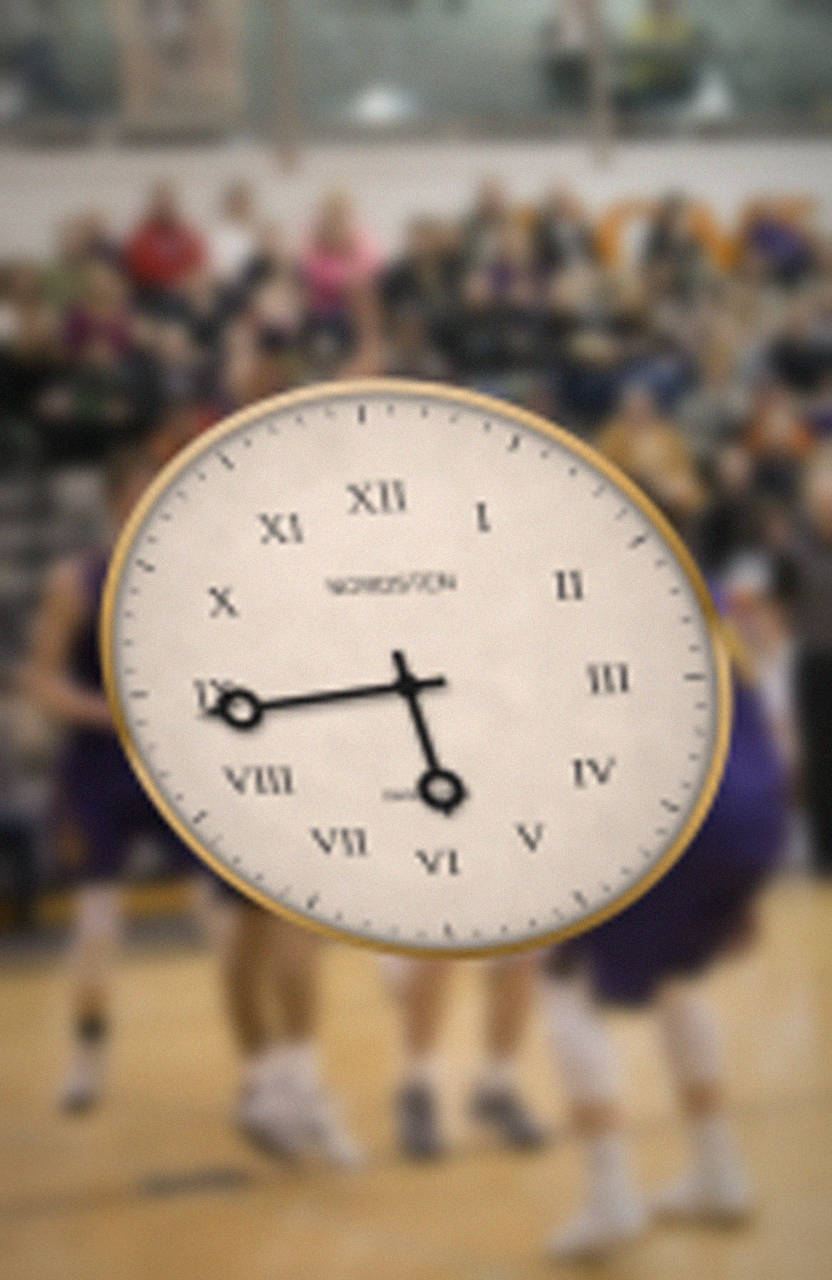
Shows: 5:44
